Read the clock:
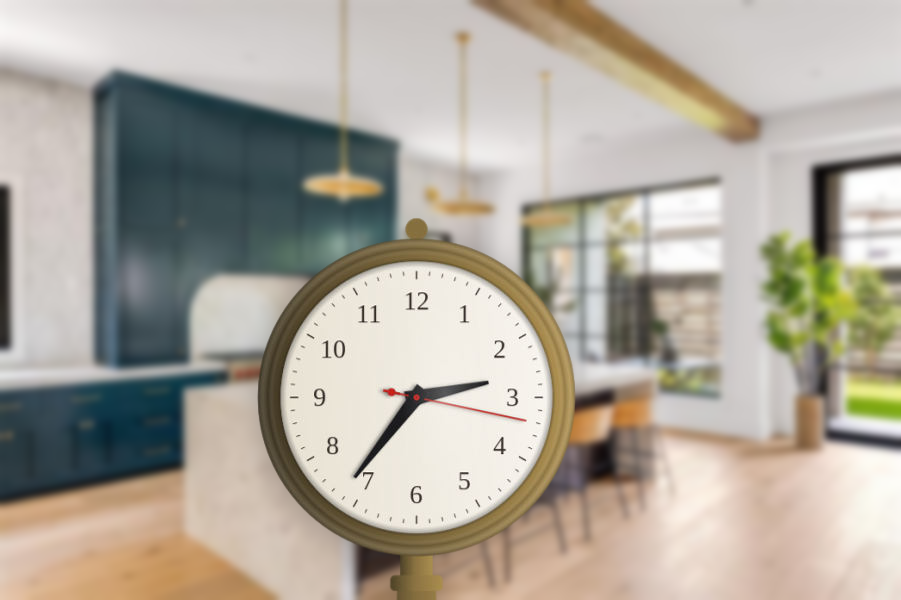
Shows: 2:36:17
